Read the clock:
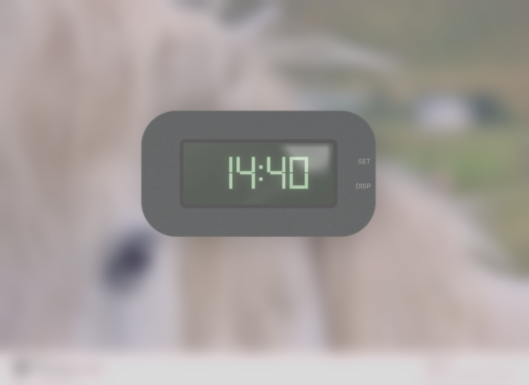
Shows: 14:40
